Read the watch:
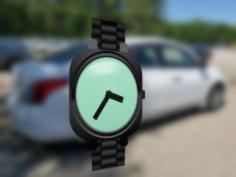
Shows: 3:36
